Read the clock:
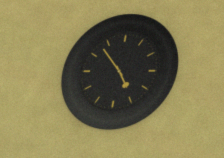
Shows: 4:53
